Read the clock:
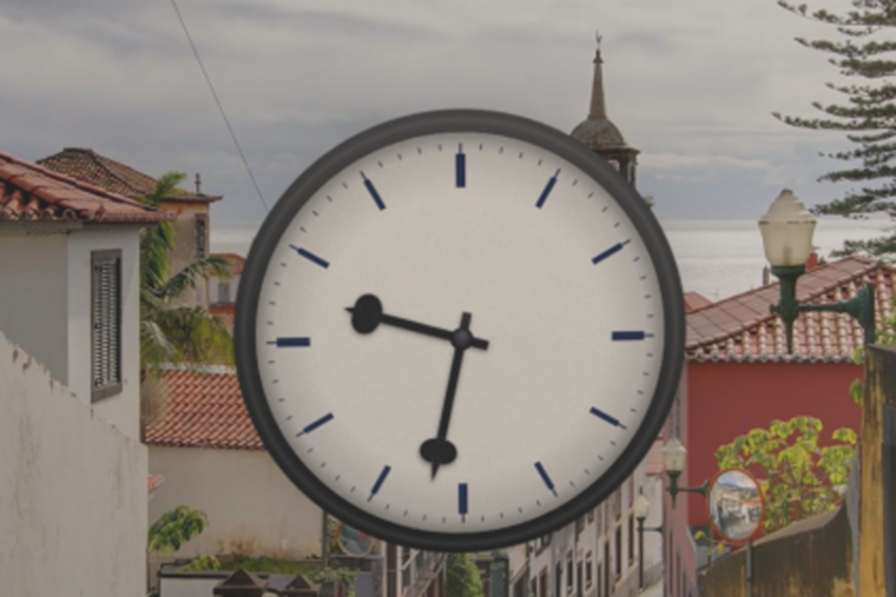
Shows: 9:32
